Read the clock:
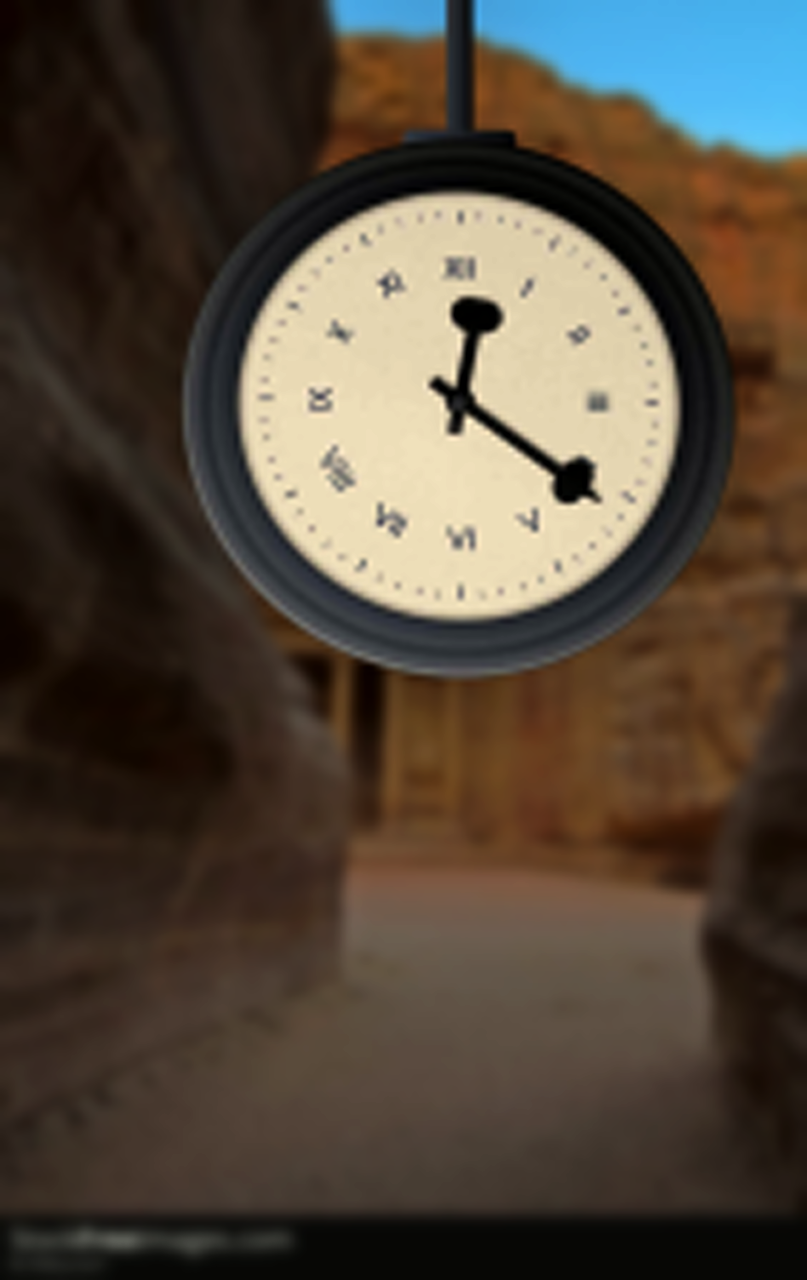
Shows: 12:21
